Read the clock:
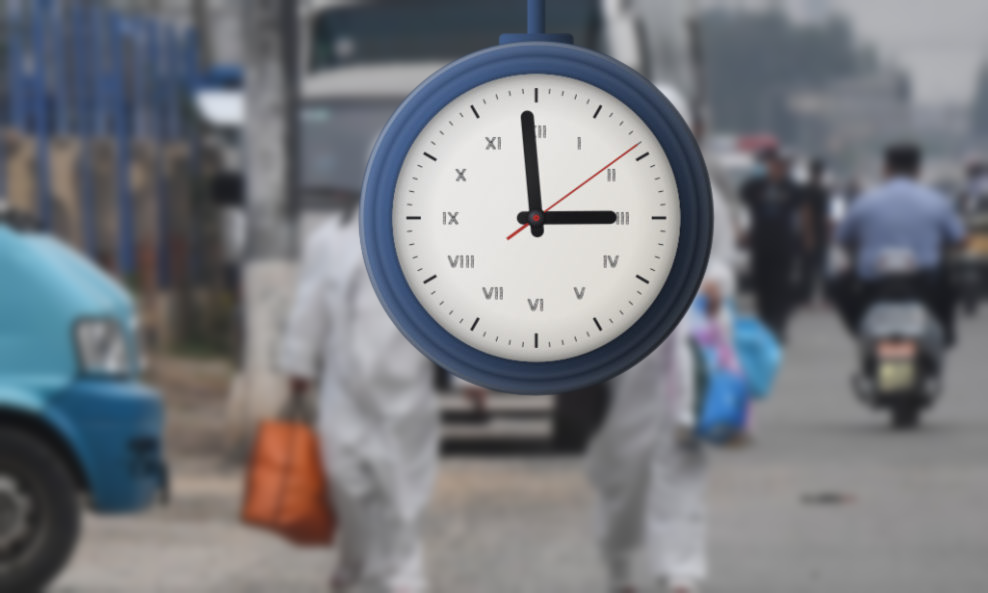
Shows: 2:59:09
